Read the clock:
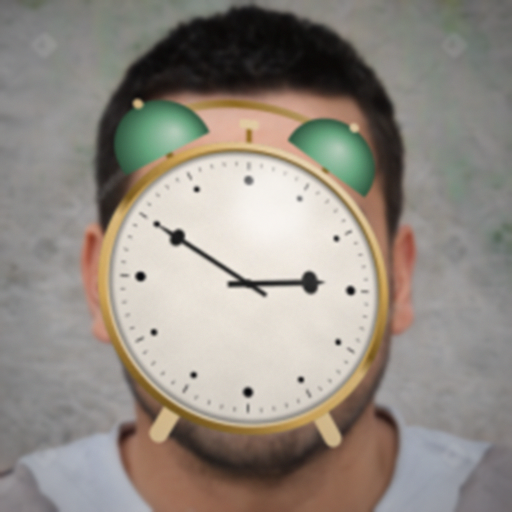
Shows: 2:50
